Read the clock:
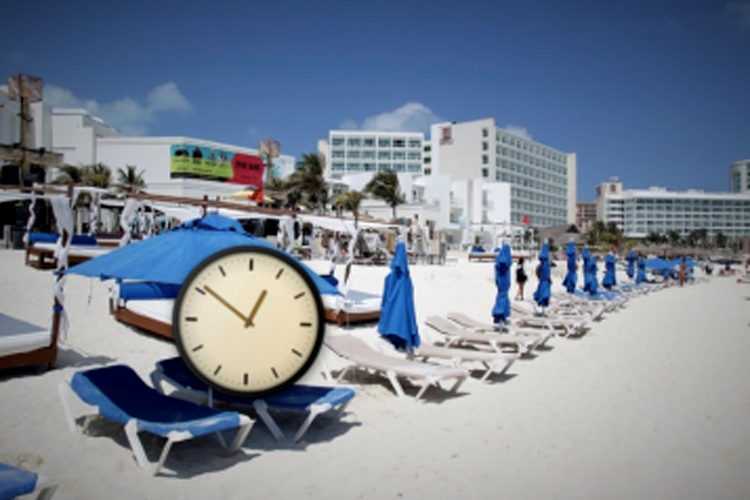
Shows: 12:51
